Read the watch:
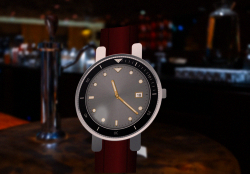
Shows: 11:22
